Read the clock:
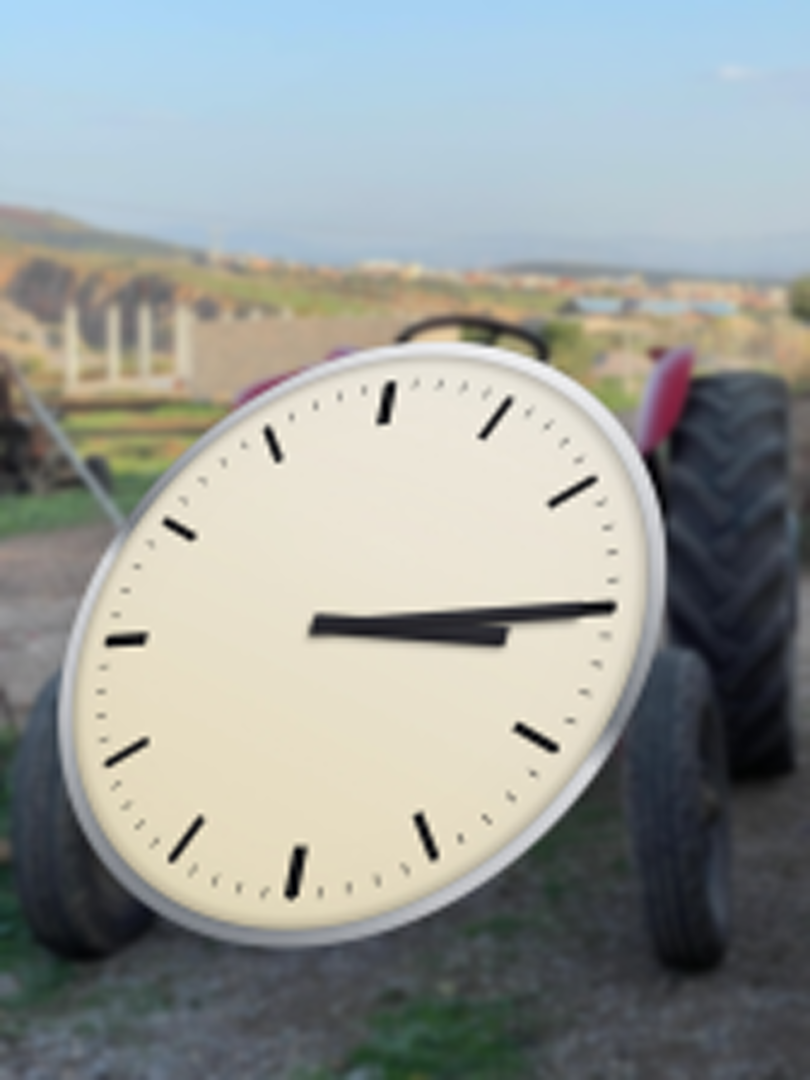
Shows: 3:15
